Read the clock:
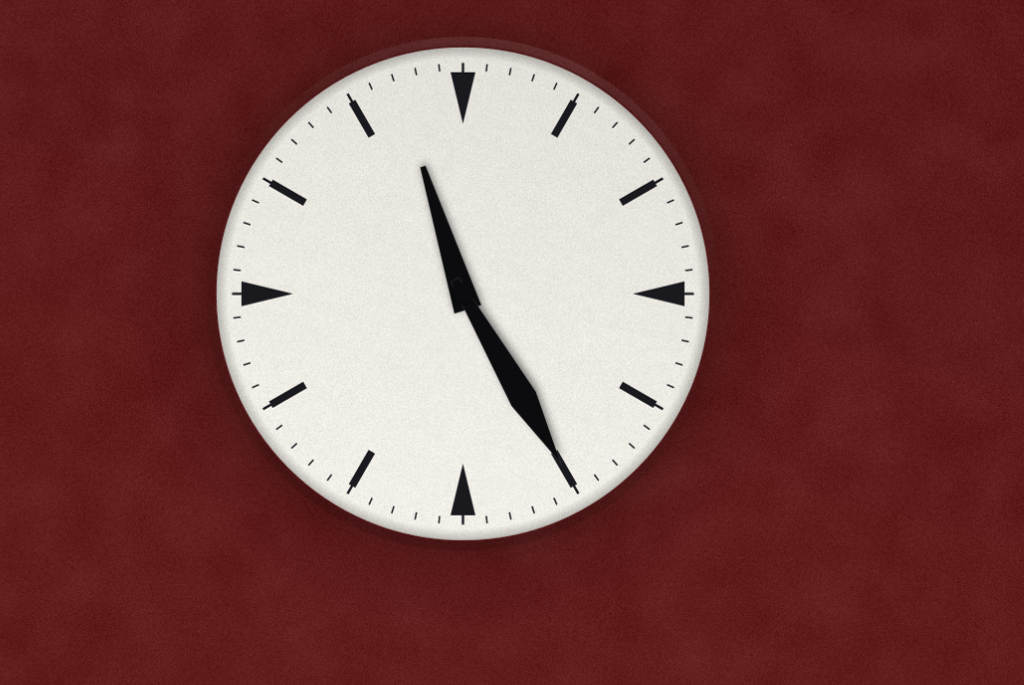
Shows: 11:25
